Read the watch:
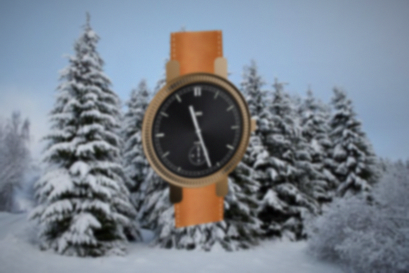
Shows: 11:27
